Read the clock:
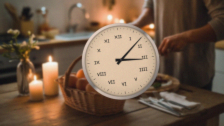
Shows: 3:08
